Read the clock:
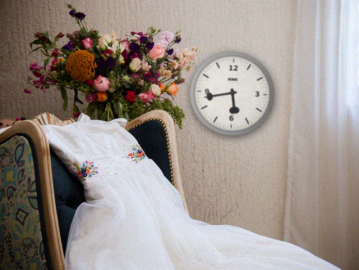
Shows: 5:43
